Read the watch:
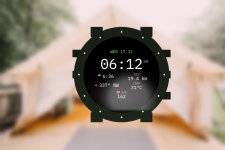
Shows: 6:12
